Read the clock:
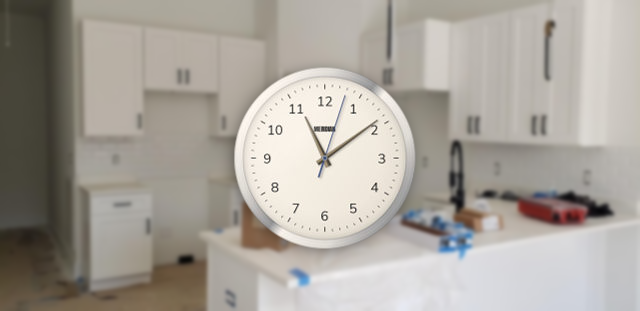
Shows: 11:09:03
